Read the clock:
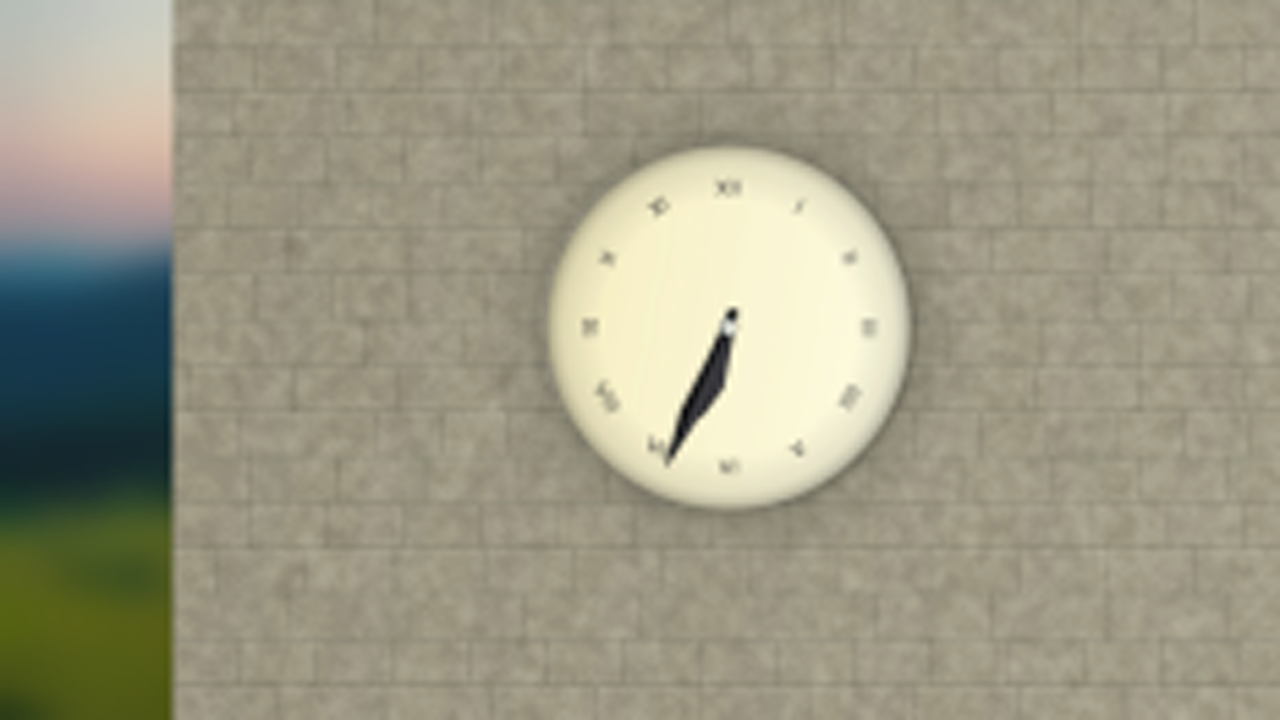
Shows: 6:34
